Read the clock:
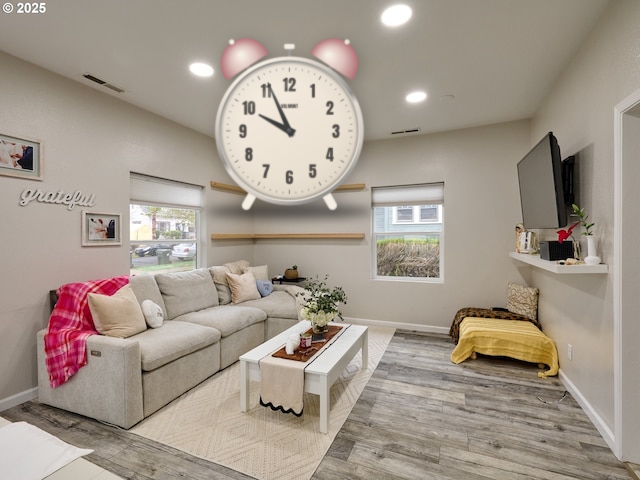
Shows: 9:56
